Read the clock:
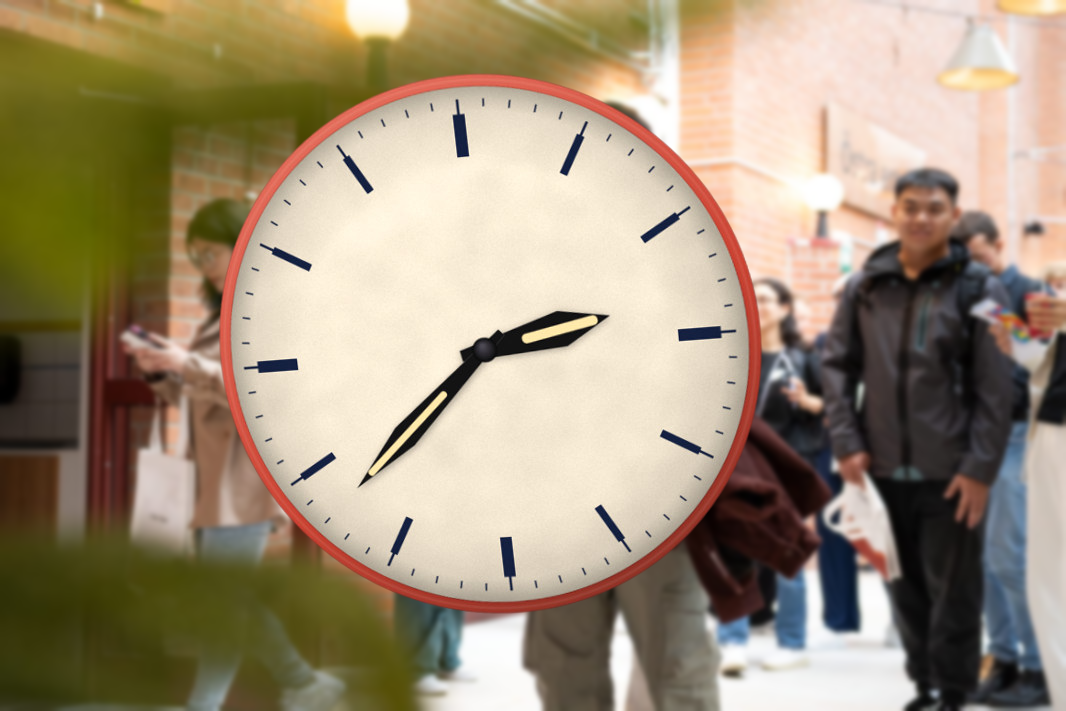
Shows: 2:38
